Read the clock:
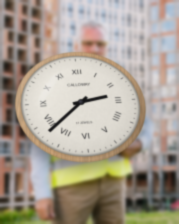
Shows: 2:38
